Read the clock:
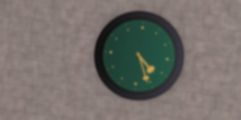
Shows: 4:26
